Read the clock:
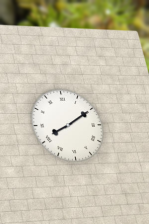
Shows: 8:10
